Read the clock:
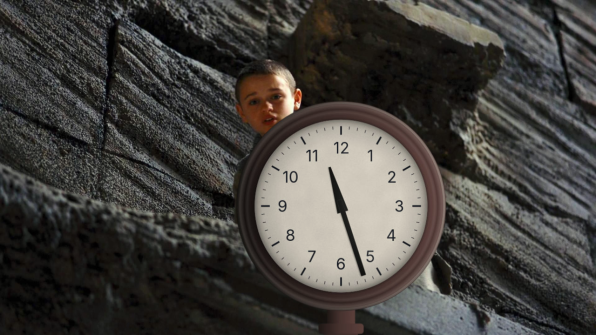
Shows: 11:27
